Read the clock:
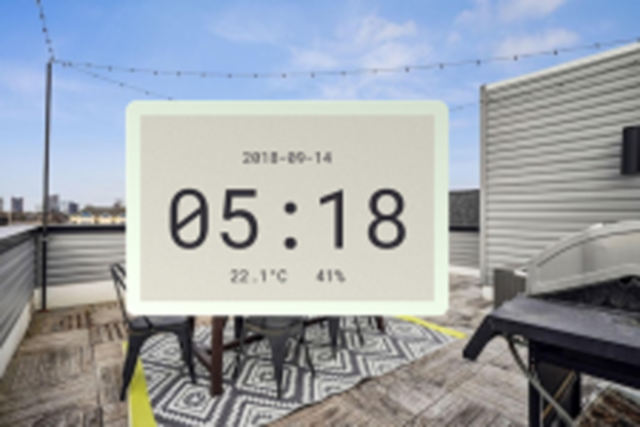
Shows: 5:18
